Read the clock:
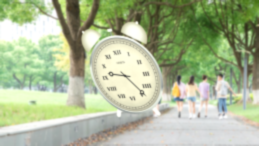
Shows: 9:24
